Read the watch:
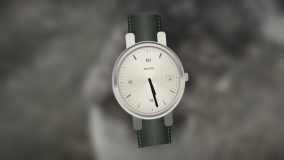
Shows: 5:28
